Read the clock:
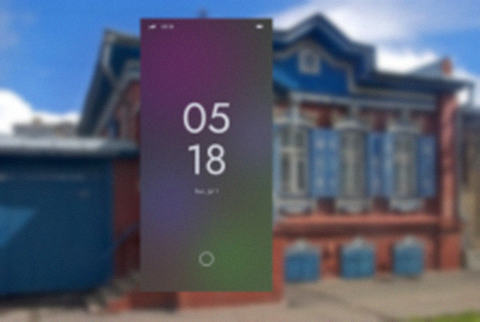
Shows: 5:18
